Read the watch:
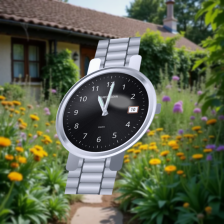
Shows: 11:01
